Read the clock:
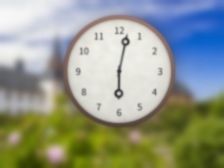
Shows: 6:02
